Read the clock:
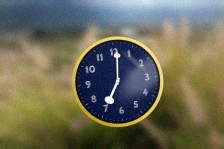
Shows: 7:01
